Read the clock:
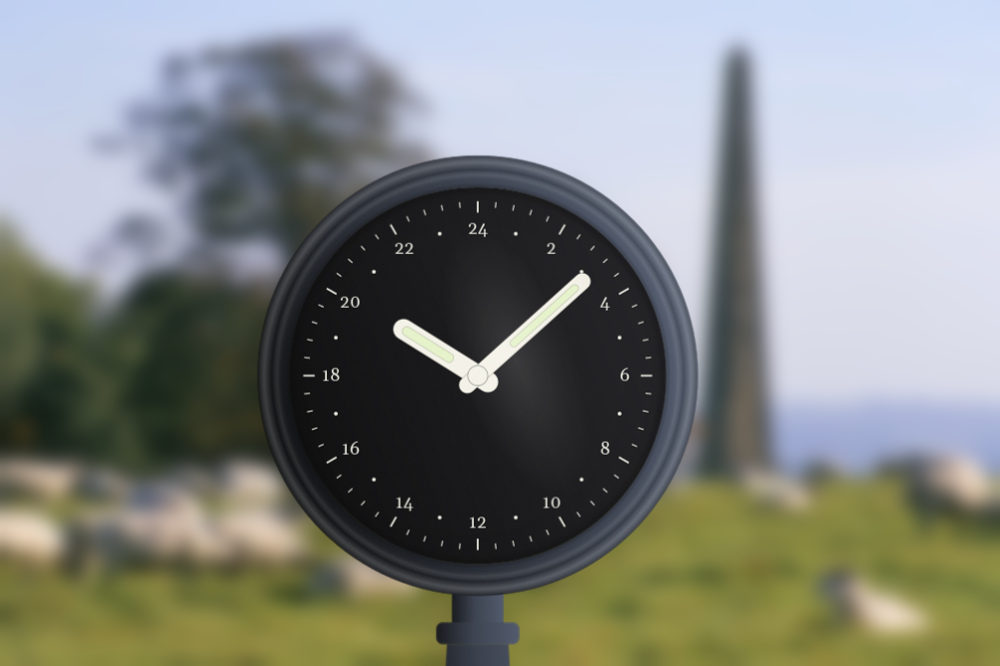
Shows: 20:08
